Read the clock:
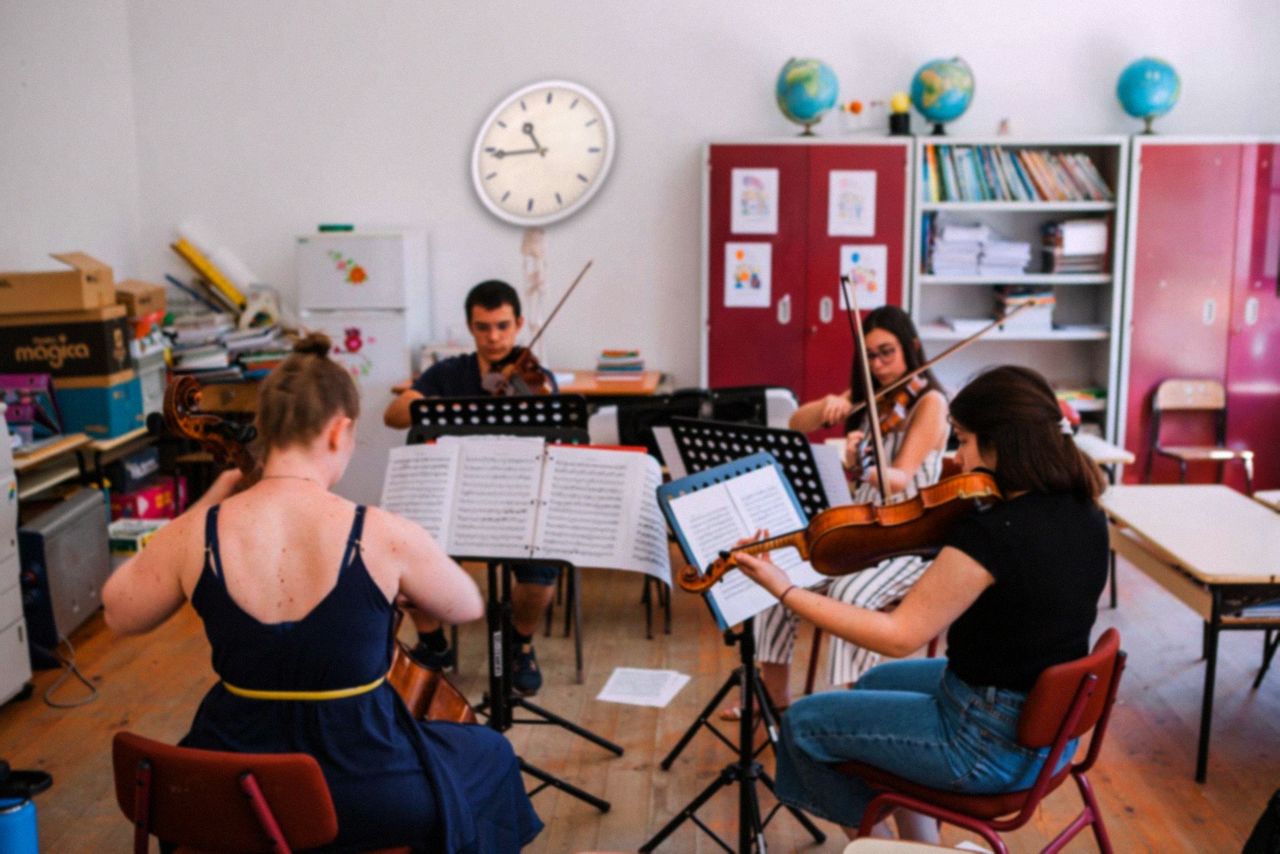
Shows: 10:44
